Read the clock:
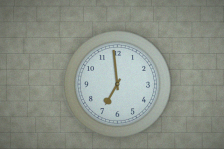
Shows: 6:59
